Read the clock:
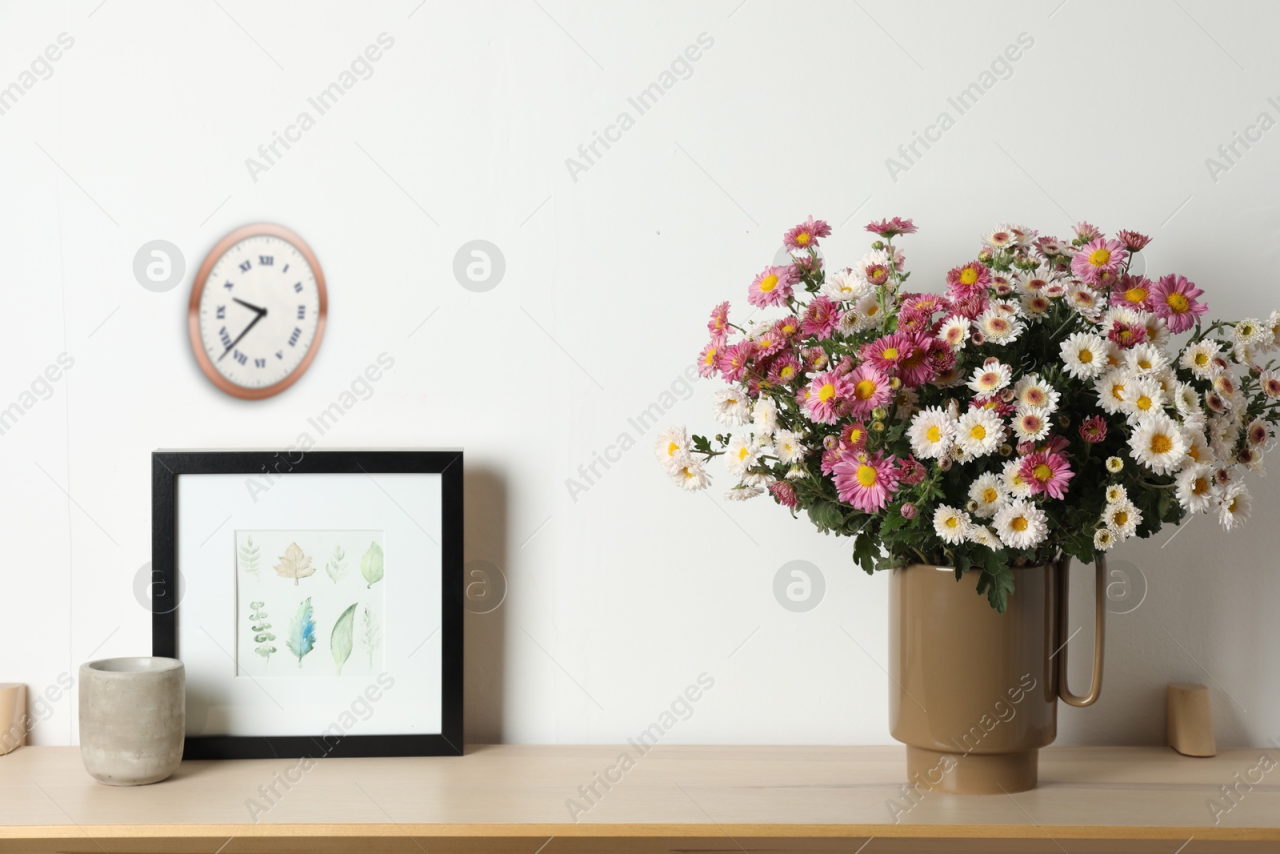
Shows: 9:38
